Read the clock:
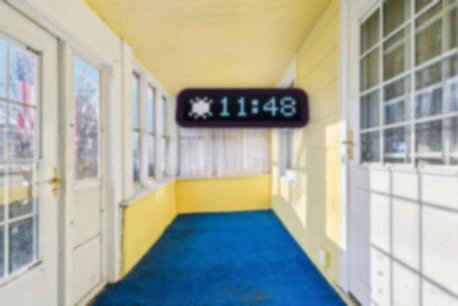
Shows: 11:48
